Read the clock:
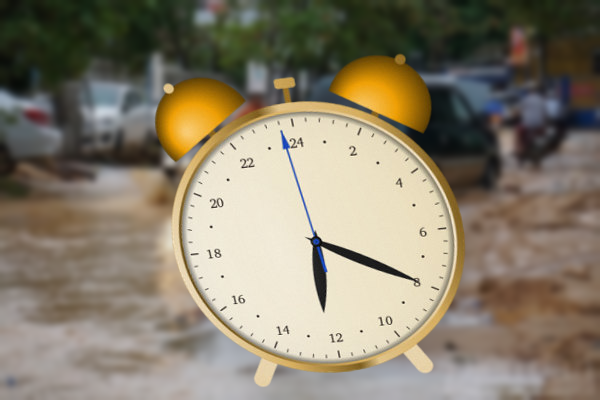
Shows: 12:19:59
